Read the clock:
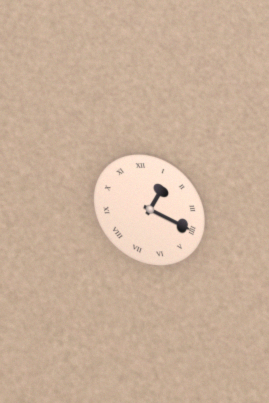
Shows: 1:20
